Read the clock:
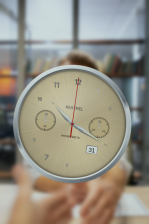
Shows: 10:19
